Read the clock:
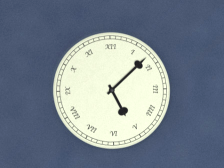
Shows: 5:08
